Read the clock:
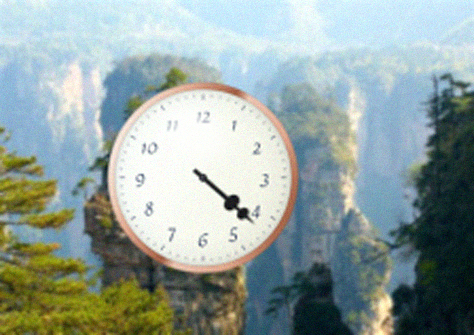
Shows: 4:22
